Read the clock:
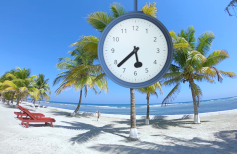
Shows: 5:38
